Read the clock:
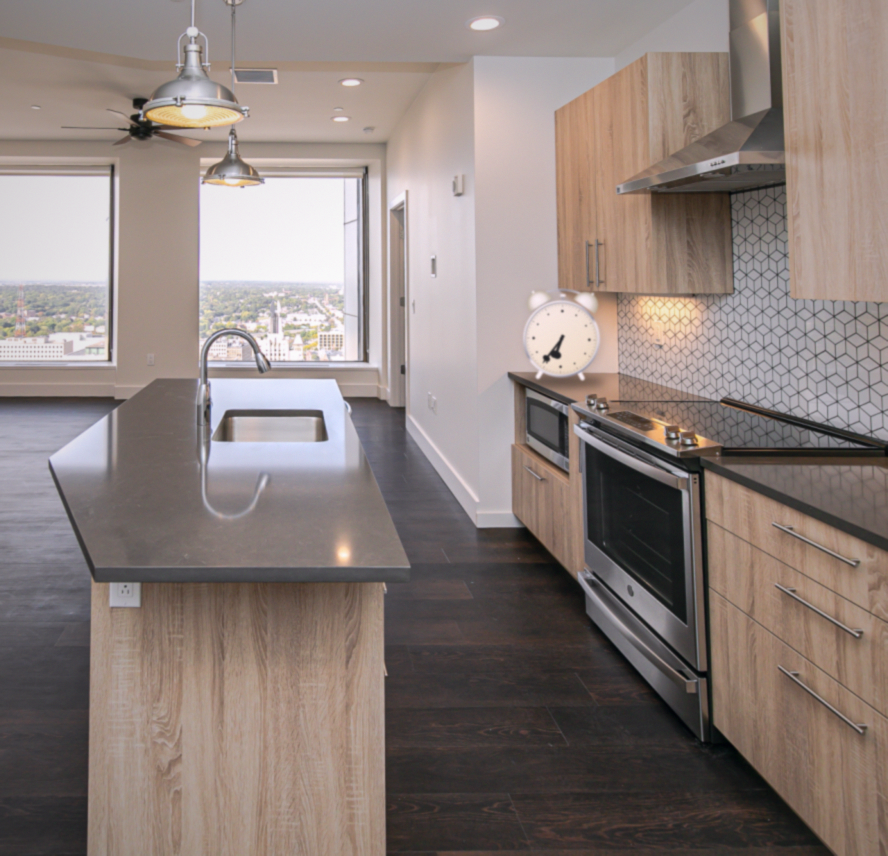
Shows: 6:36
